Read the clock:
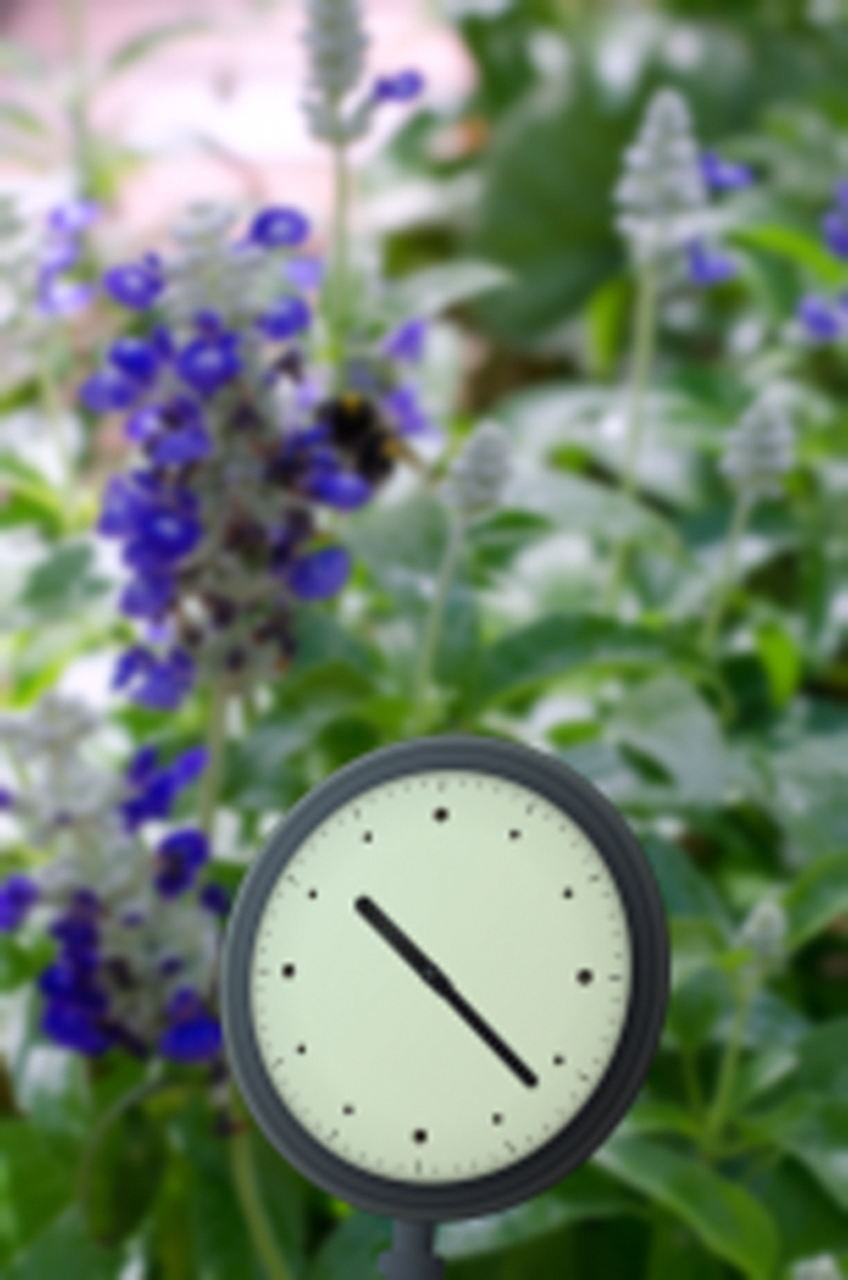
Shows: 10:22
